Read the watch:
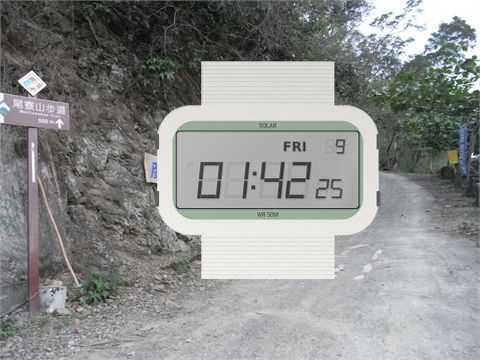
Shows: 1:42:25
